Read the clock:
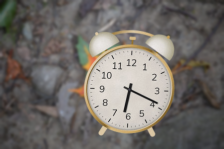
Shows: 6:19
